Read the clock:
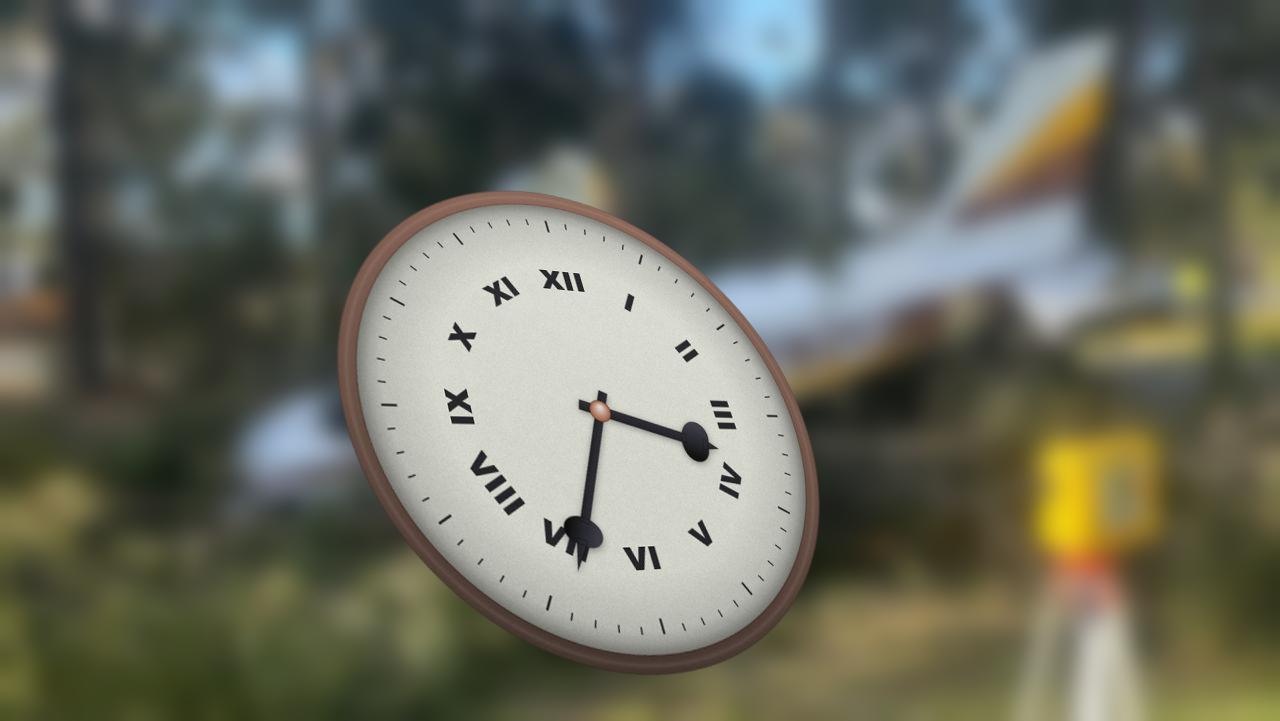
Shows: 3:34
